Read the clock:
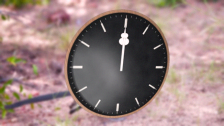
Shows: 12:00
